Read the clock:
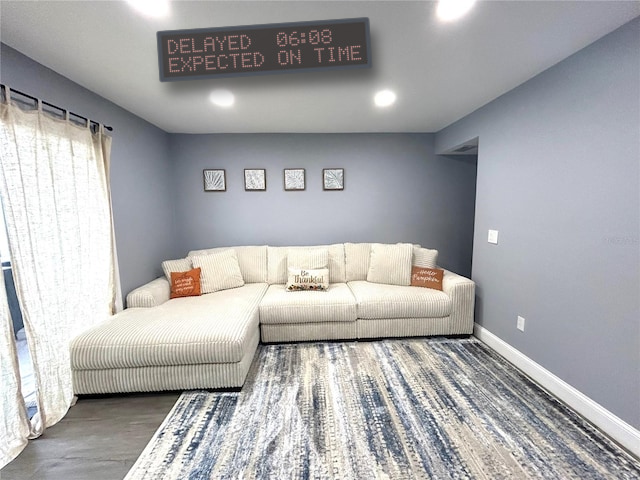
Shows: 6:08
